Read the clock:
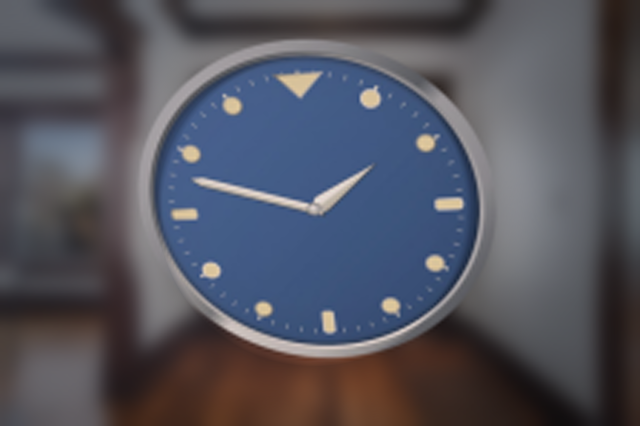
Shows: 1:48
